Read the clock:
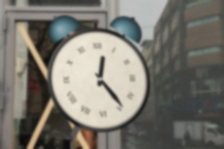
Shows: 12:24
